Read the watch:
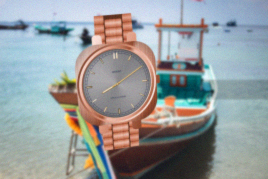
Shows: 8:10
